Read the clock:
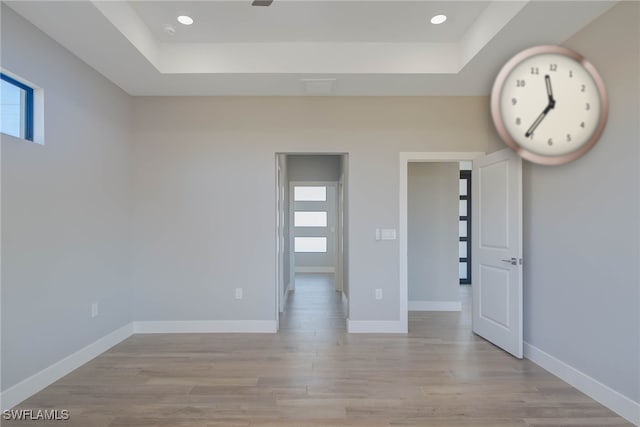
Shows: 11:36
